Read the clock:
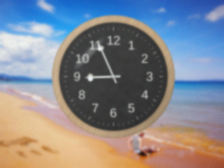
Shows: 8:56
